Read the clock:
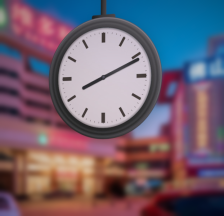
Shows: 8:11
